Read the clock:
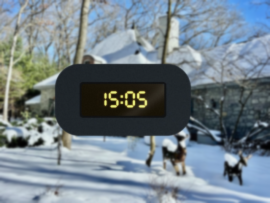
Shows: 15:05
